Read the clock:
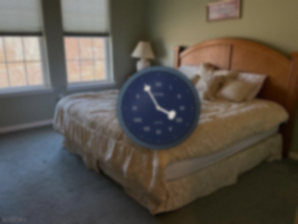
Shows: 3:55
